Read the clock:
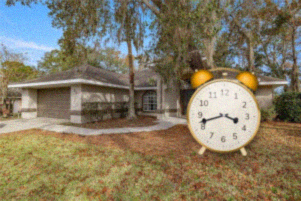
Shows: 3:42
